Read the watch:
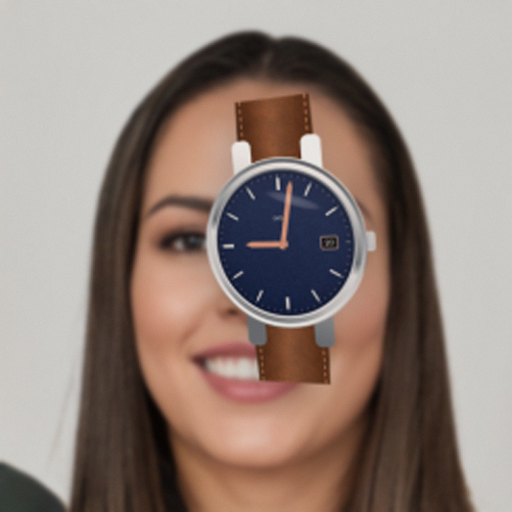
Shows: 9:02
